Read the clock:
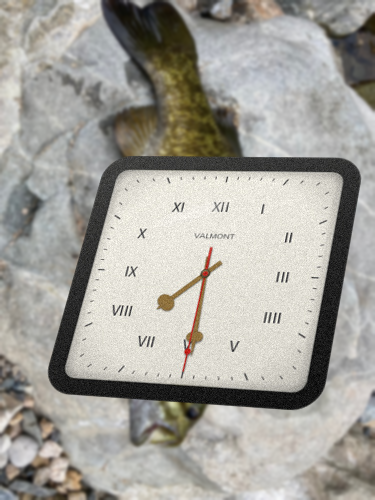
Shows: 7:29:30
